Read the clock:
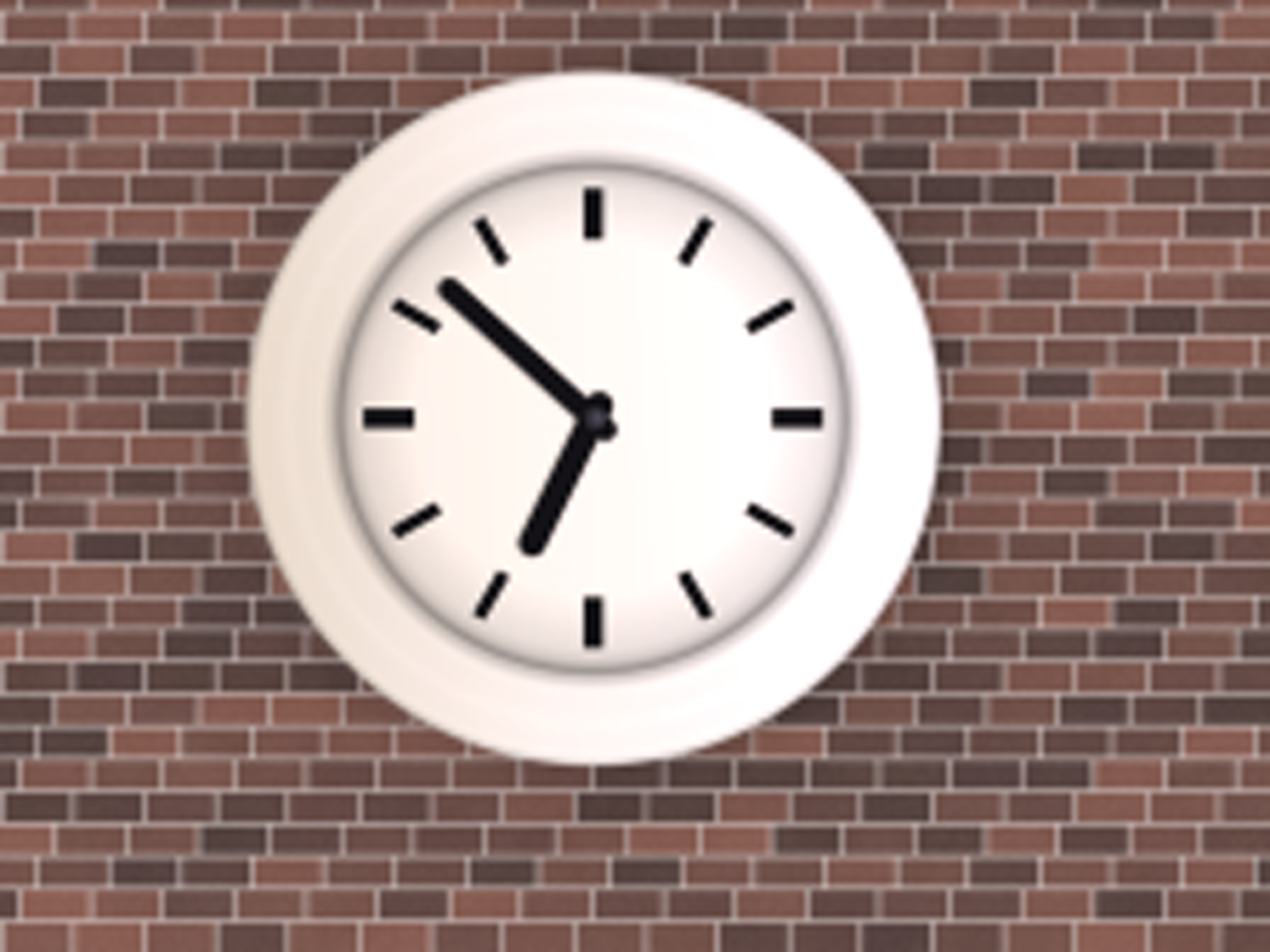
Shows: 6:52
